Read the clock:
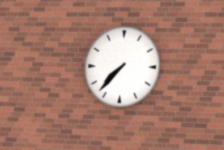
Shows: 7:37
